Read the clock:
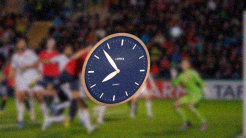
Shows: 7:53
